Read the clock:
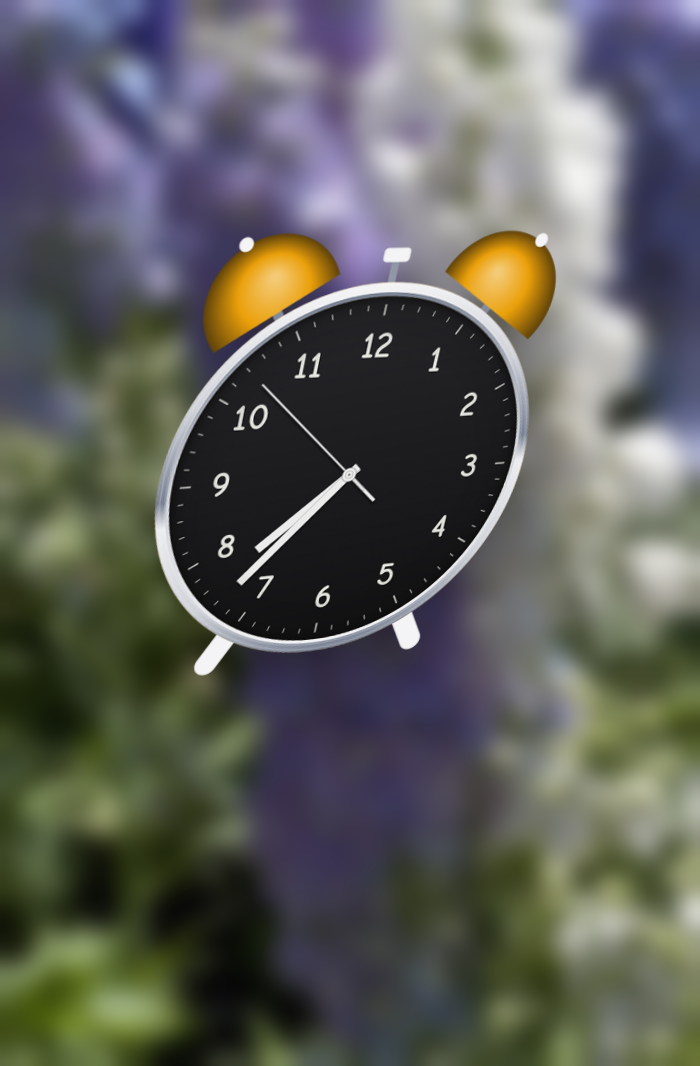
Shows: 7:36:52
